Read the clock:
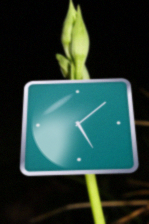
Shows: 5:08
